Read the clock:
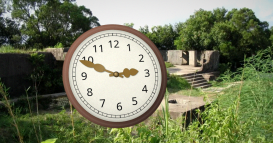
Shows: 2:49
